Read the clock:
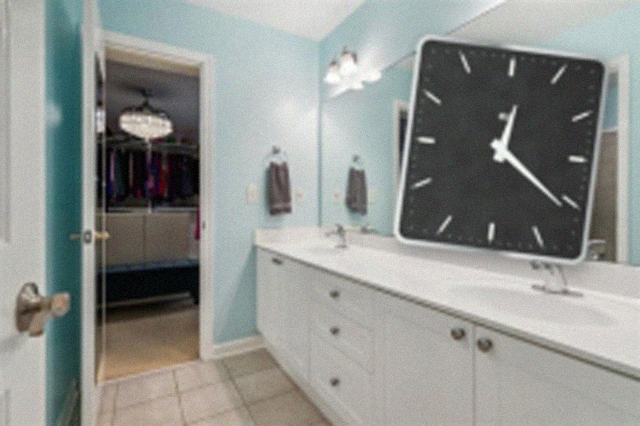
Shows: 12:21
